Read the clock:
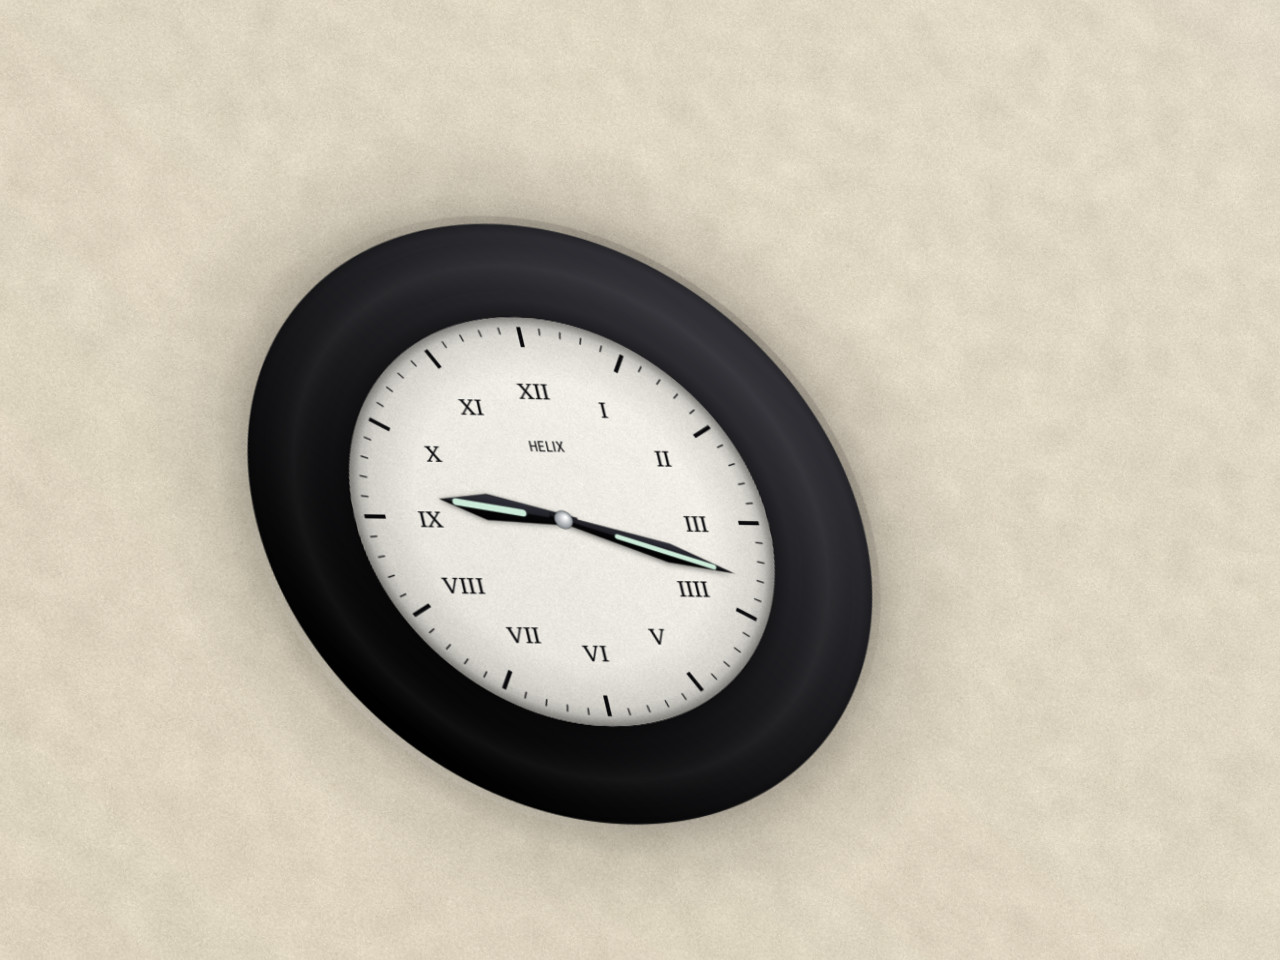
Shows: 9:18
